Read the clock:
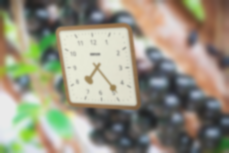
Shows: 7:24
